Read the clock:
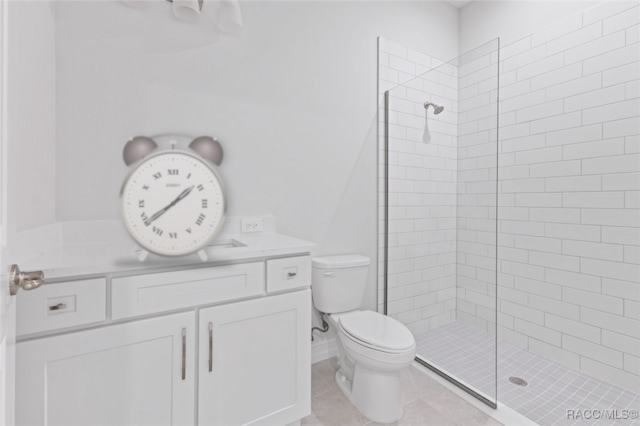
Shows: 1:39
